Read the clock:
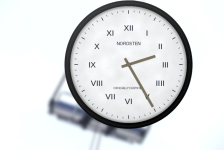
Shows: 2:25
